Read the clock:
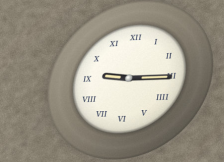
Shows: 9:15
